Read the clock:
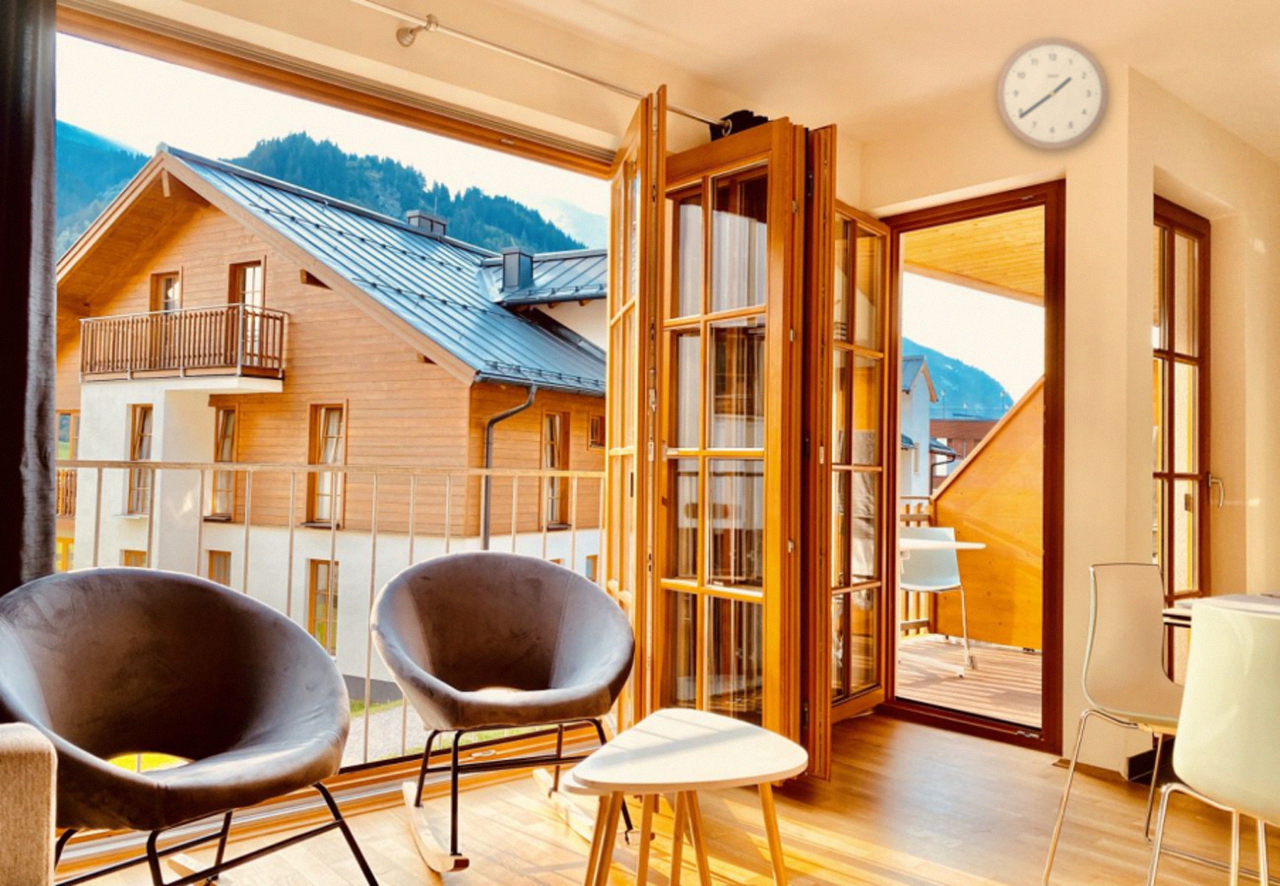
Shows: 1:39
